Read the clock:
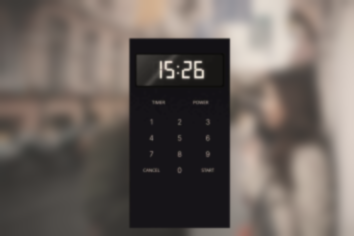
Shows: 15:26
